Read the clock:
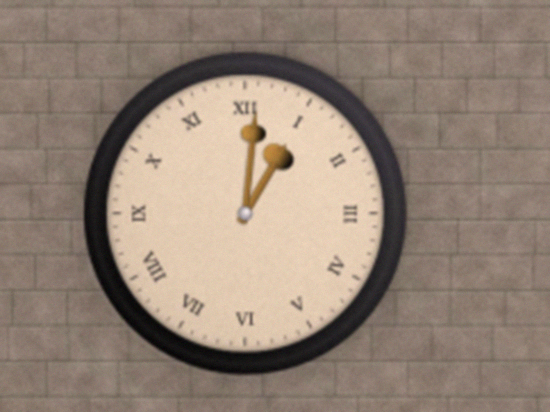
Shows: 1:01
